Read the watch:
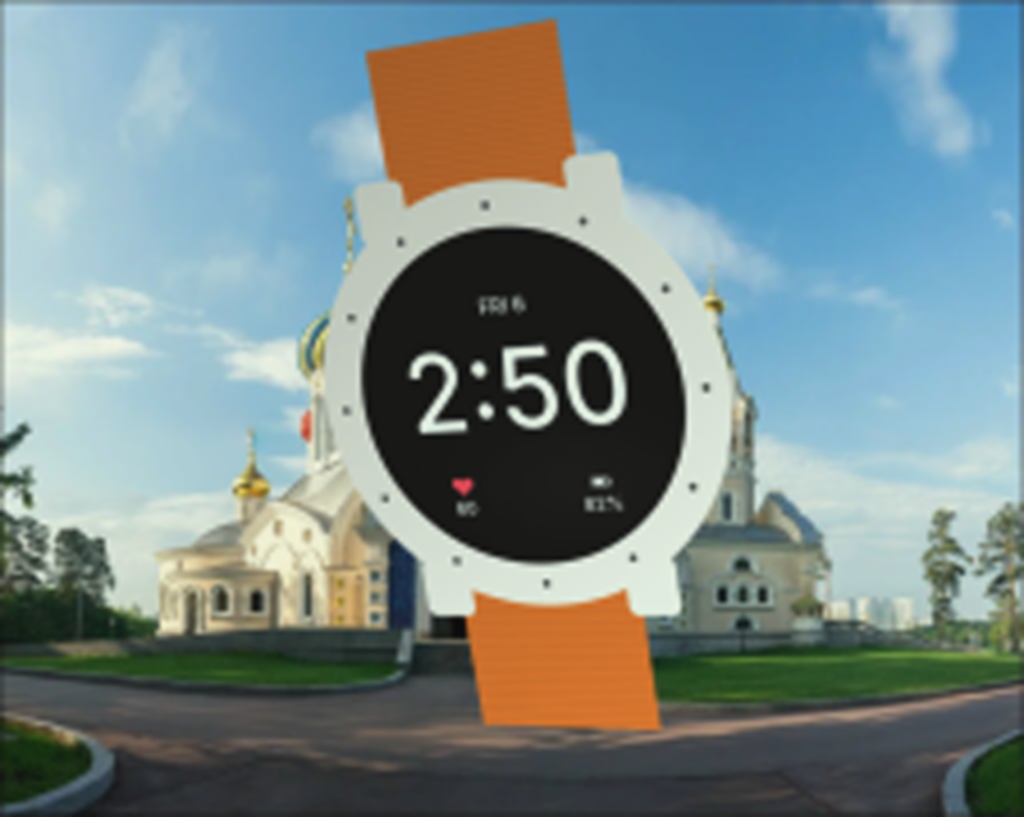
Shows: 2:50
